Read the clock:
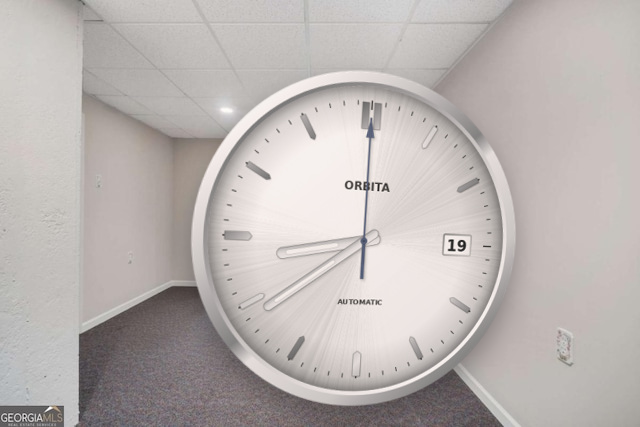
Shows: 8:39:00
